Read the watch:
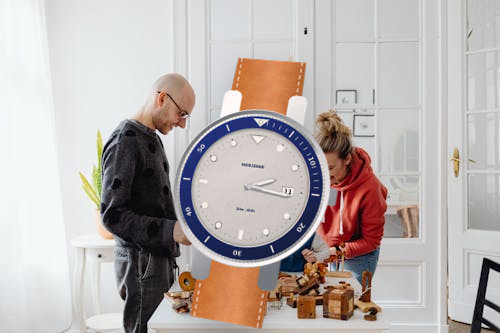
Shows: 2:16
